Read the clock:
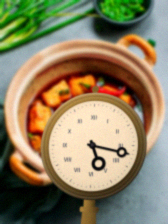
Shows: 5:17
